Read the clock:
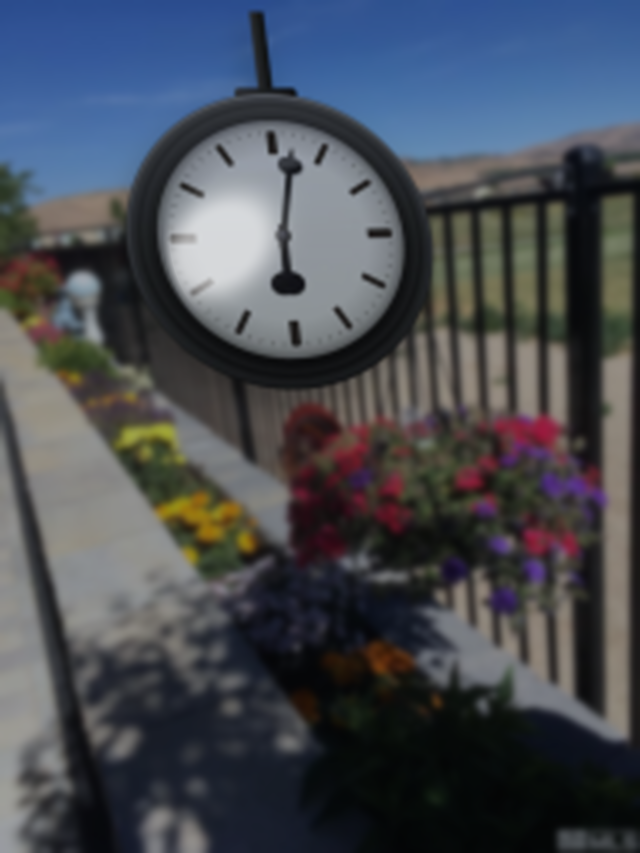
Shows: 6:02
